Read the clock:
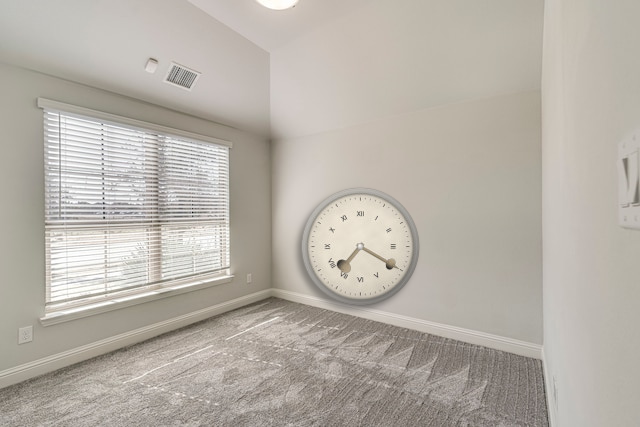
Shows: 7:20
